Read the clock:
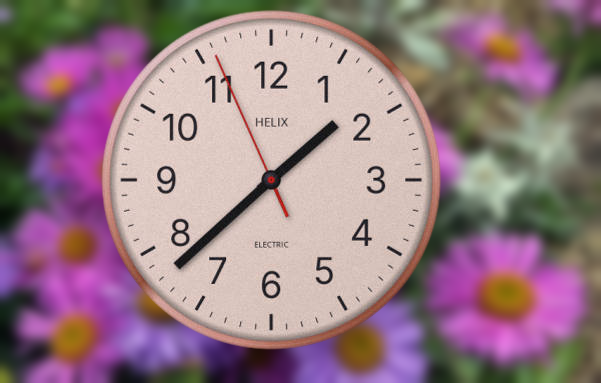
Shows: 1:37:56
